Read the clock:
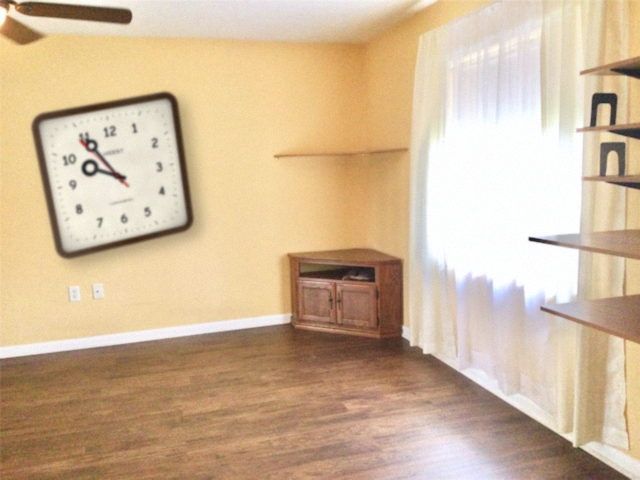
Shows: 9:54:54
